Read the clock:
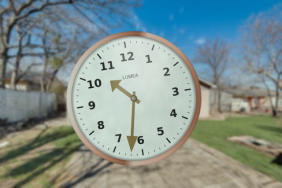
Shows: 10:32
